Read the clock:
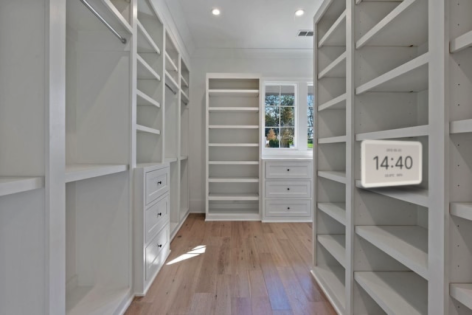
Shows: 14:40
